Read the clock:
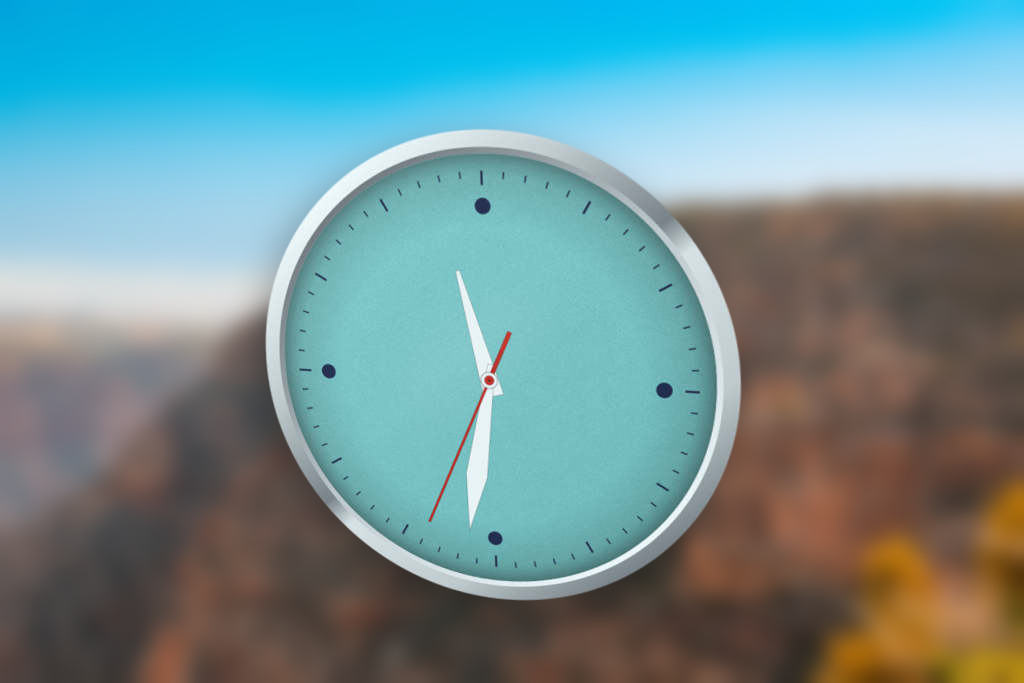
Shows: 11:31:34
